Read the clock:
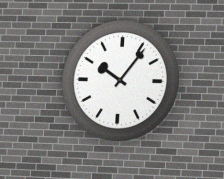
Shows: 10:06
